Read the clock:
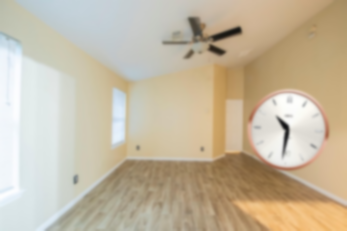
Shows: 10:31
